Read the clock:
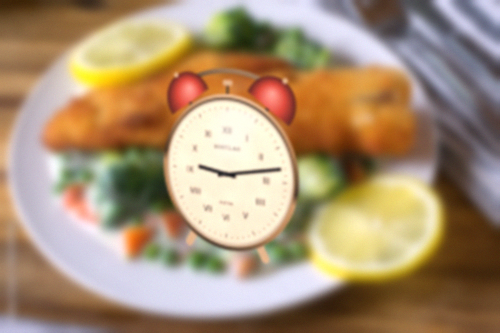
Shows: 9:13
